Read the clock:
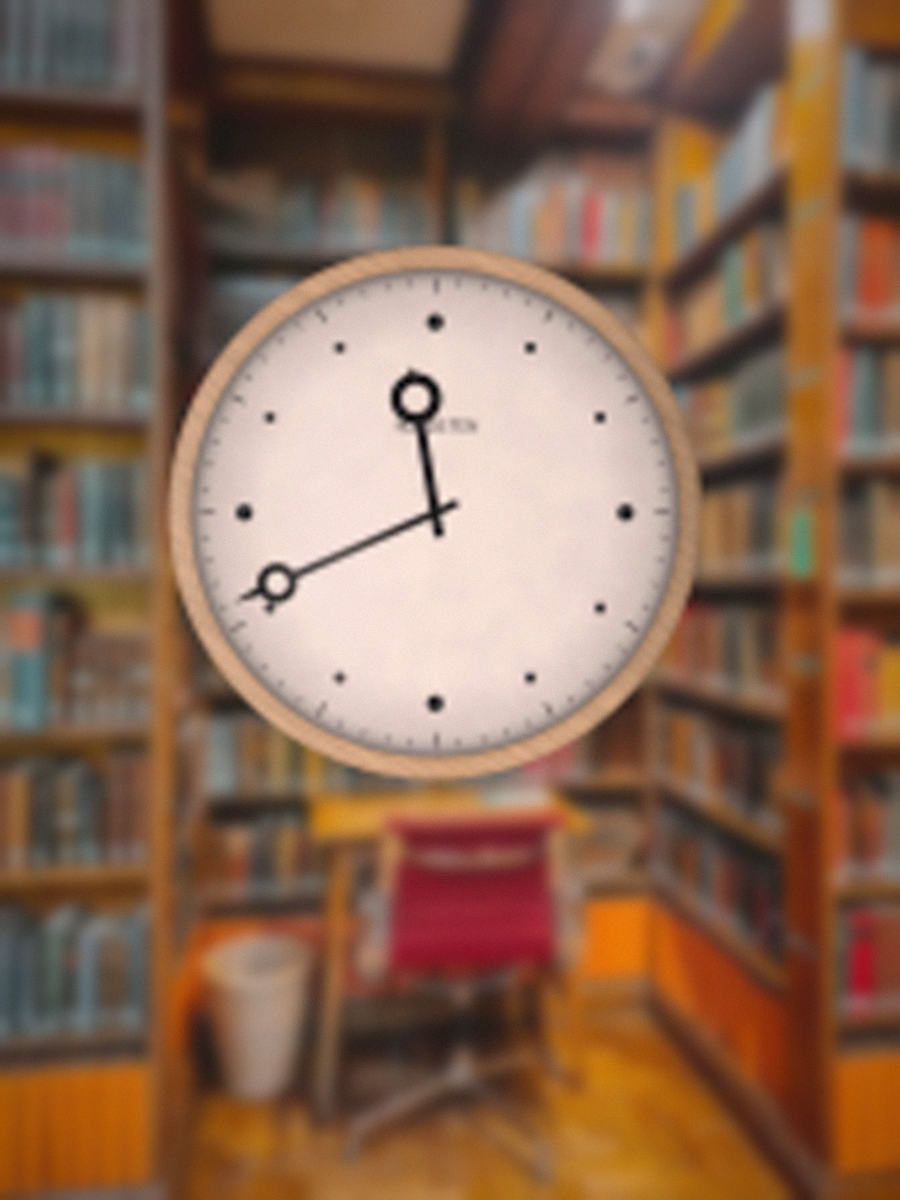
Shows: 11:41
